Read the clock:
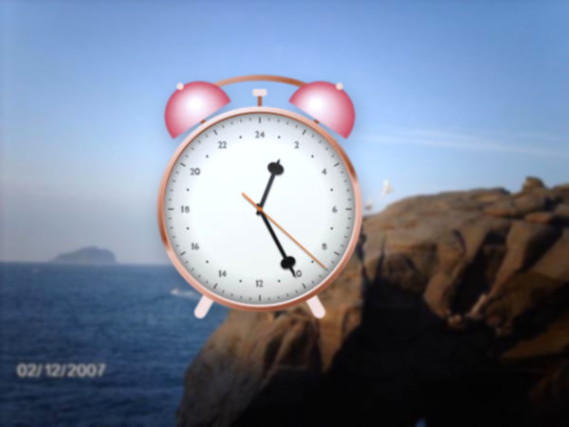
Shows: 1:25:22
